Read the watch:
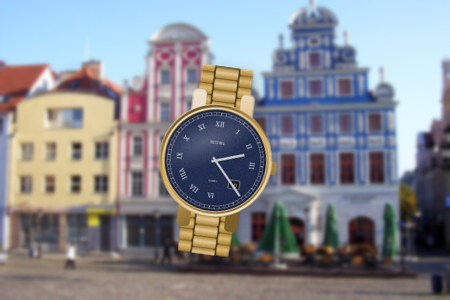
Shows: 2:23
